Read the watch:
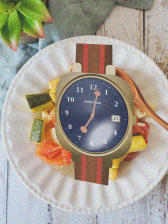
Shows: 7:02
